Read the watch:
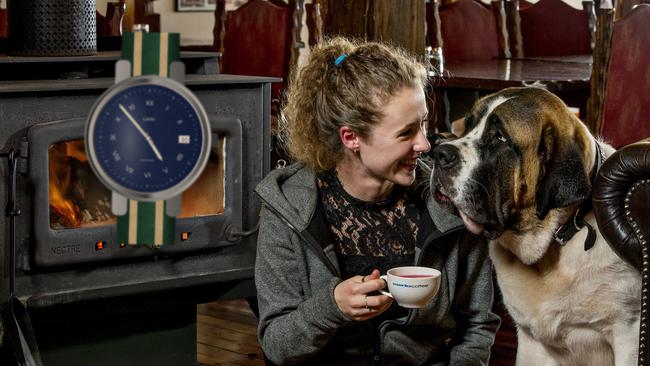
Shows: 4:53
